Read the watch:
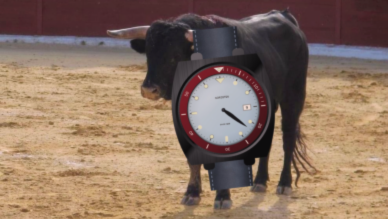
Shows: 4:22
